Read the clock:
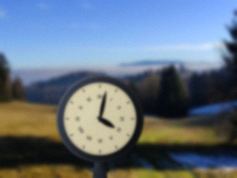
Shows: 4:02
